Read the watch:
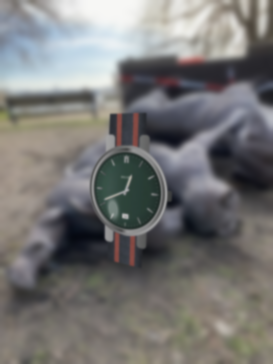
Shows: 12:41
